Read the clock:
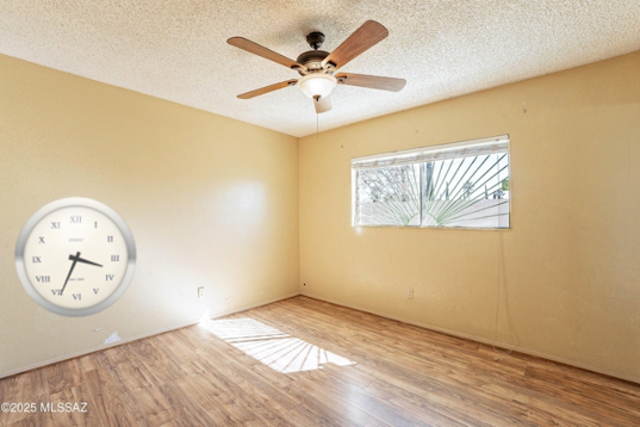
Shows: 3:34
